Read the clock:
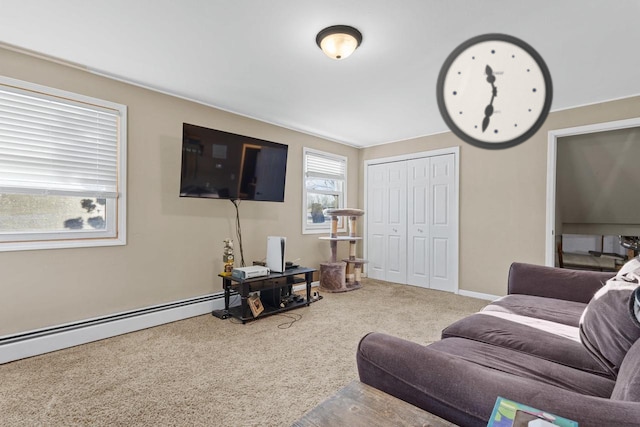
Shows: 11:33
